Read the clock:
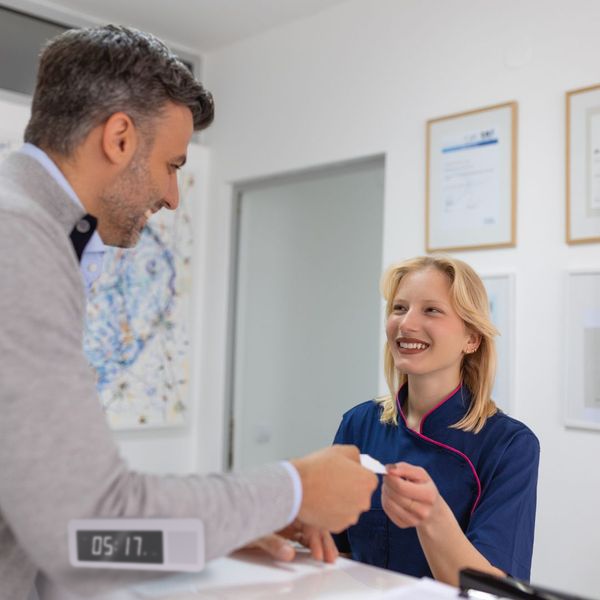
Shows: 5:17
